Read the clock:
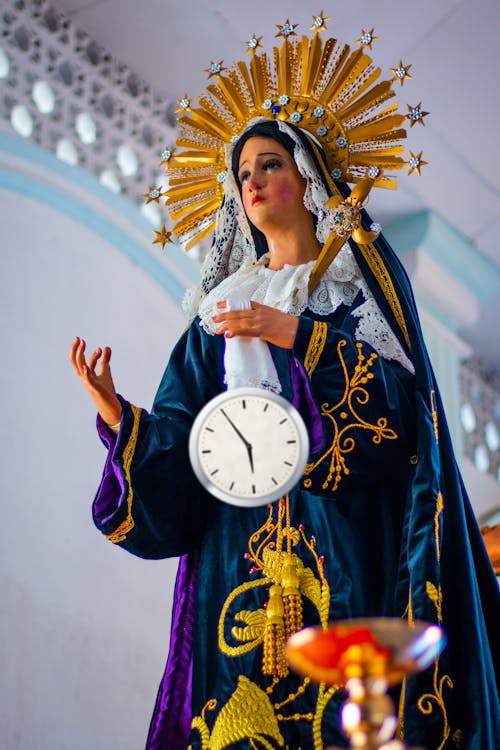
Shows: 5:55
